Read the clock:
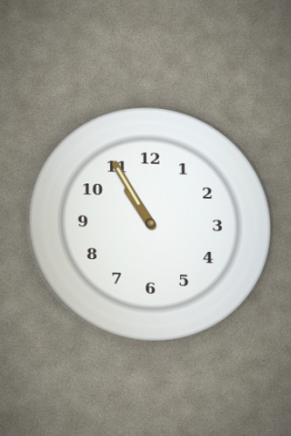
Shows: 10:55
